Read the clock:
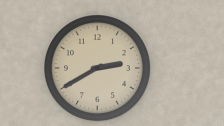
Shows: 2:40
